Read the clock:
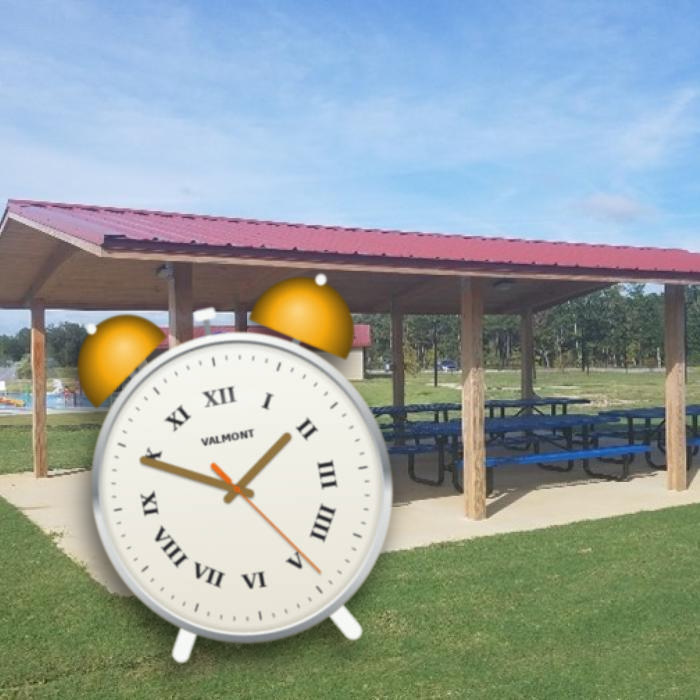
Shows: 1:49:24
